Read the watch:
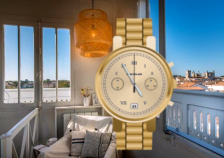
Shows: 4:55
